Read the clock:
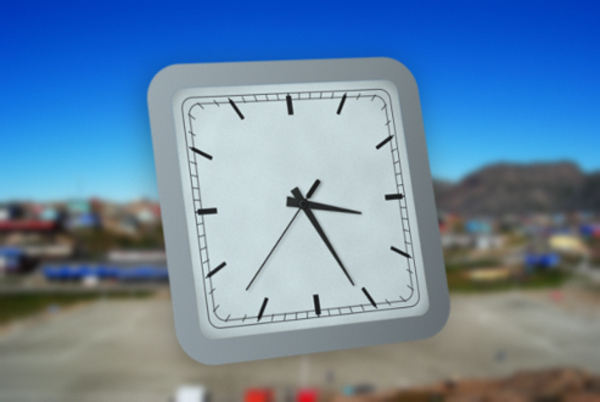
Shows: 3:25:37
